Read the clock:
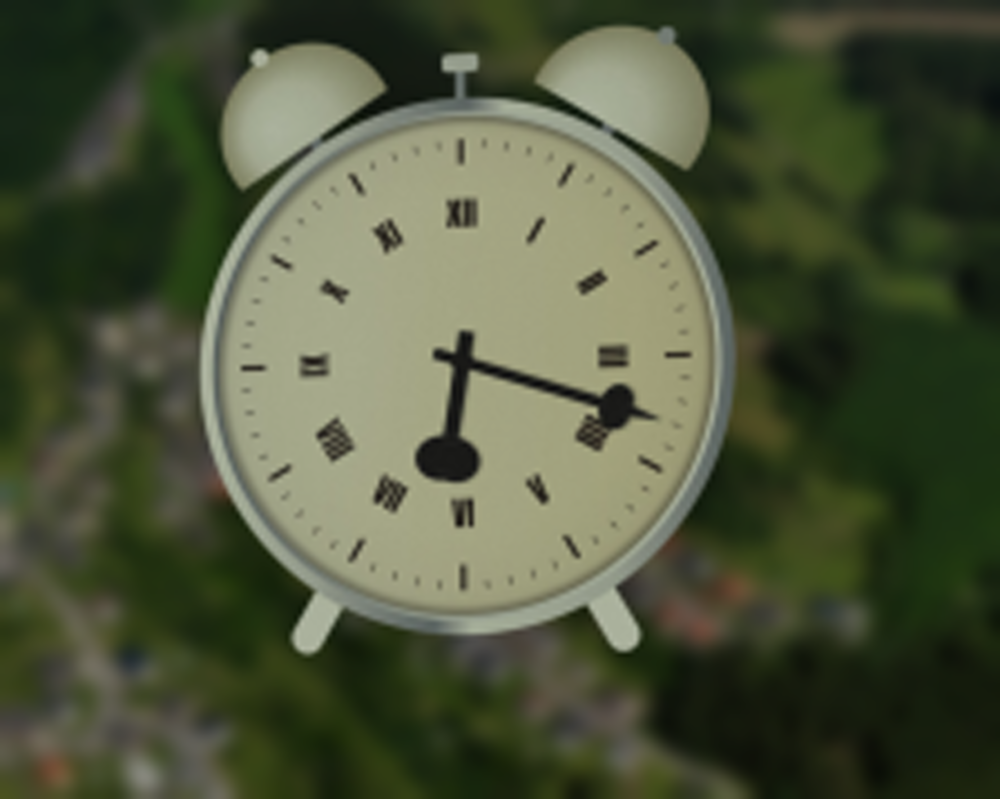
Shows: 6:18
